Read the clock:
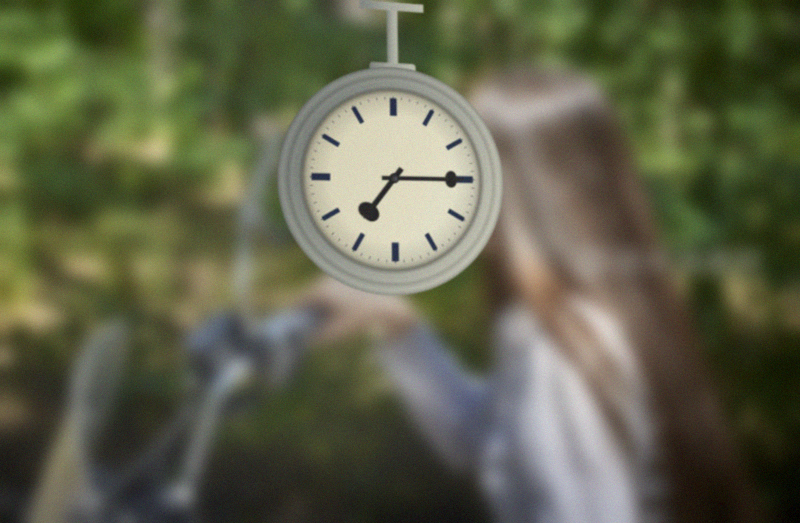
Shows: 7:15
